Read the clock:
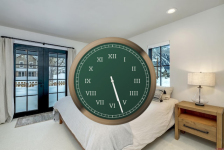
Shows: 5:27
